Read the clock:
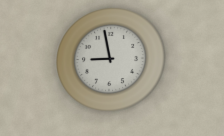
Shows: 8:58
